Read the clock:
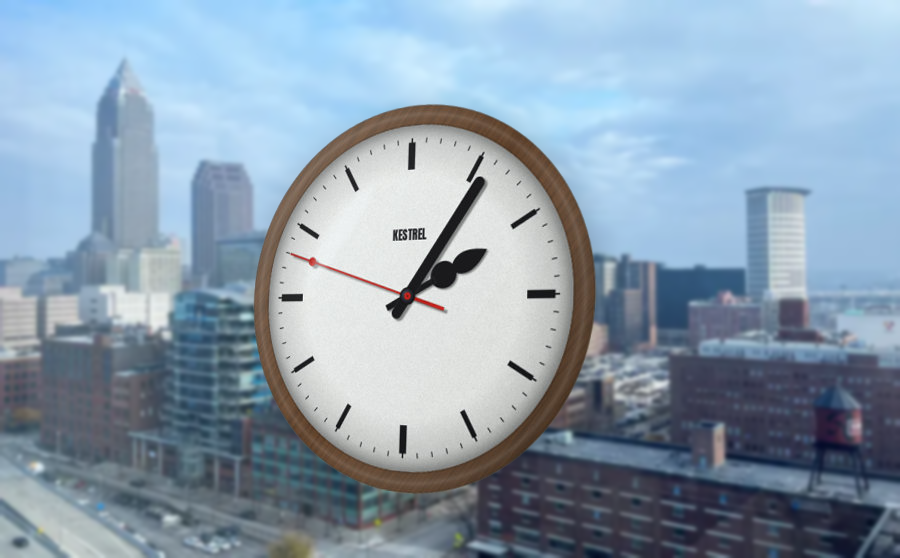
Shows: 2:05:48
